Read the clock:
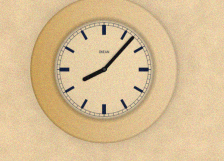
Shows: 8:07
